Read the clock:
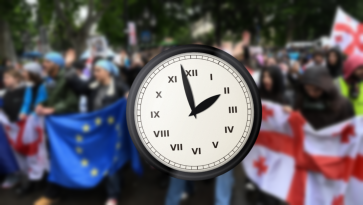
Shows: 1:58
